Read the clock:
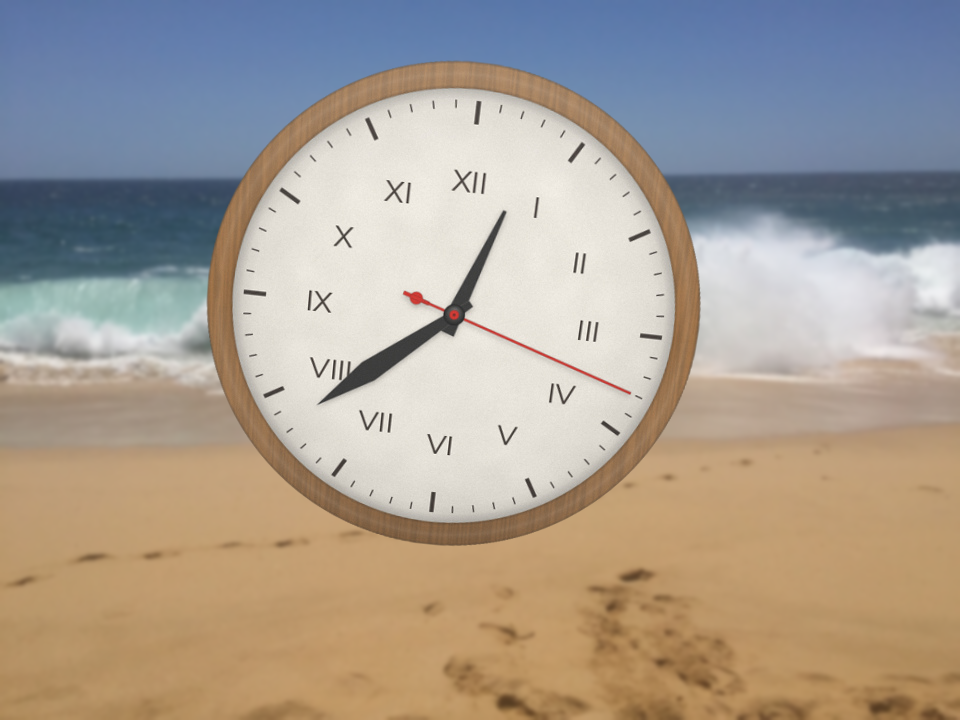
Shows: 12:38:18
